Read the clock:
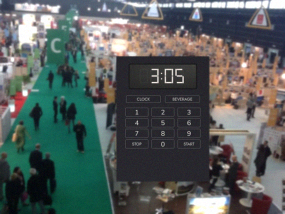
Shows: 3:05
